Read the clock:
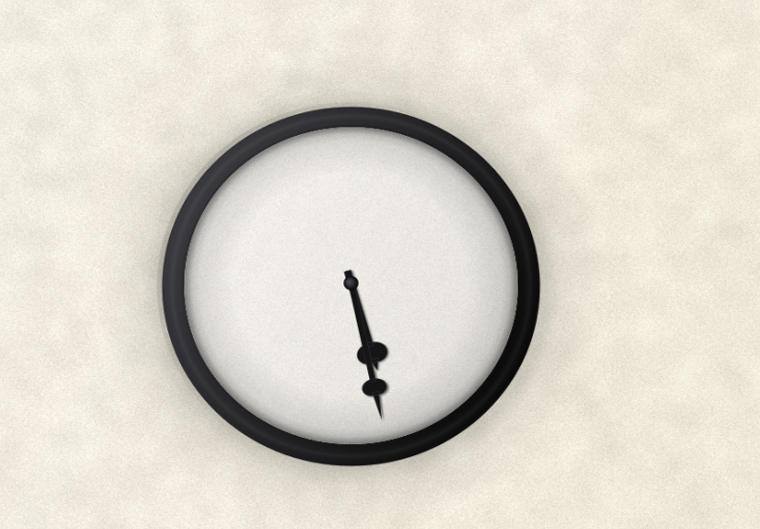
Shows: 5:28
